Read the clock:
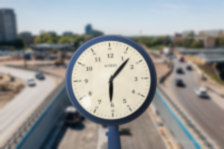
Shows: 6:07
